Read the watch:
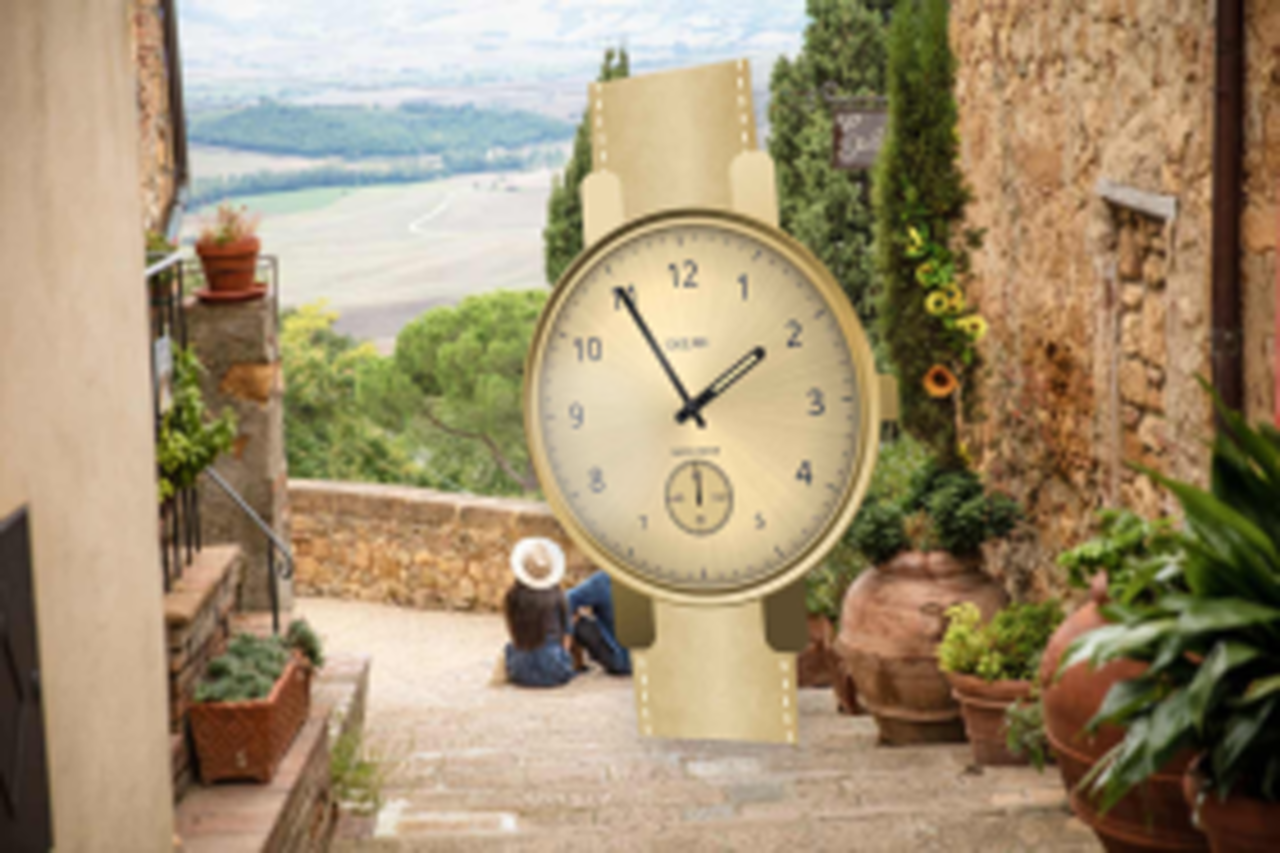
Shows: 1:55
